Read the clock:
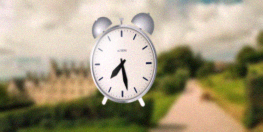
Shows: 7:28
